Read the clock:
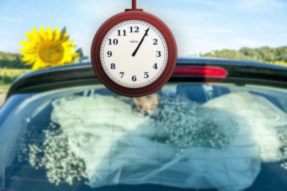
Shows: 1:05
